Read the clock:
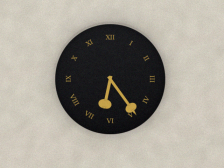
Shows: 6:24
